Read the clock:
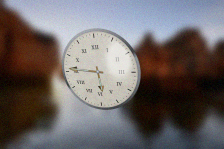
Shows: 5:46
